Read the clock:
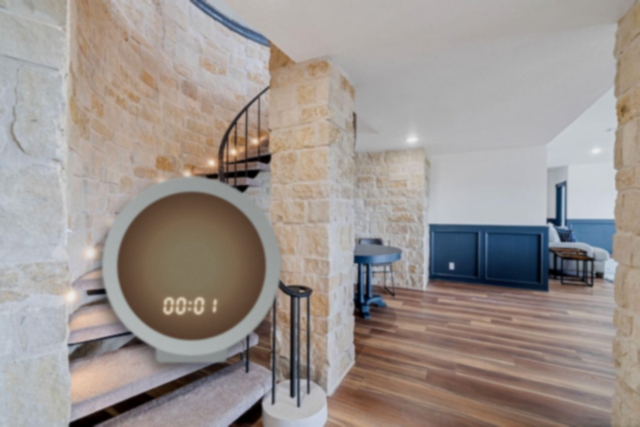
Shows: 0:01
